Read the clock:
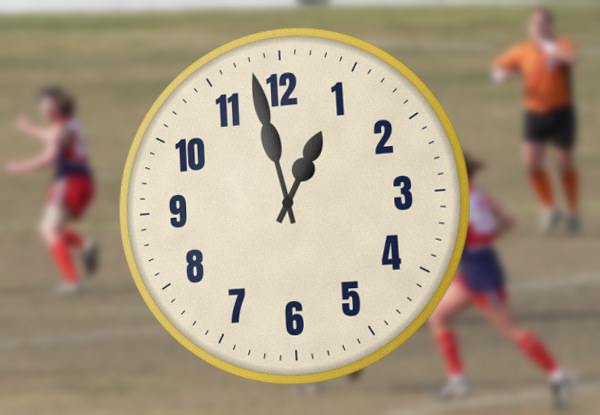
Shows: 12:58
